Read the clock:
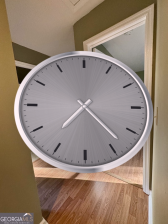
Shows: 7:23
